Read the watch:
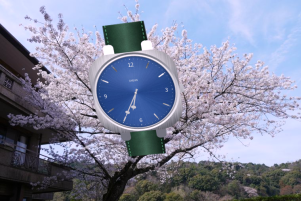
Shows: 6:35
